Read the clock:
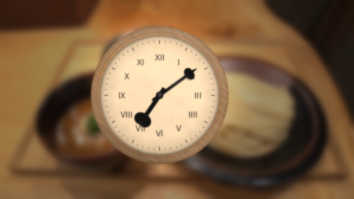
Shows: 7:09
